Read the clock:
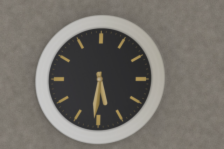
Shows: 5:31
